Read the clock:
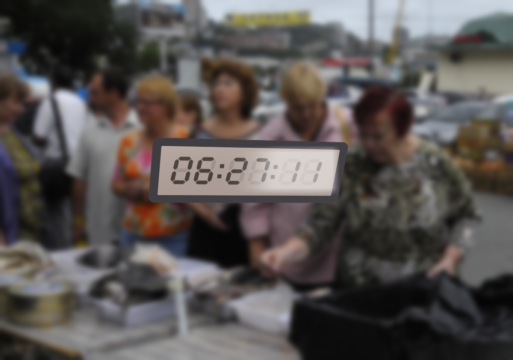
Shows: 6:27:11
